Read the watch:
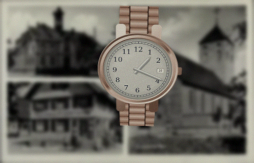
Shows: 1:19
